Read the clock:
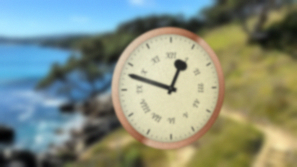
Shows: 12:48
